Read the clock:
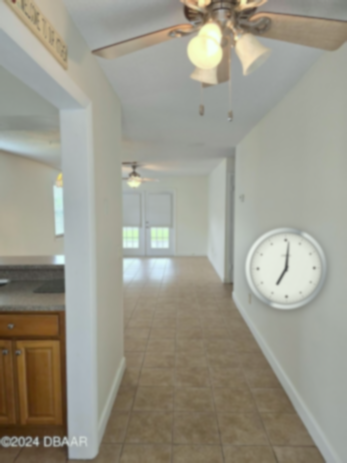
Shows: 7:01
